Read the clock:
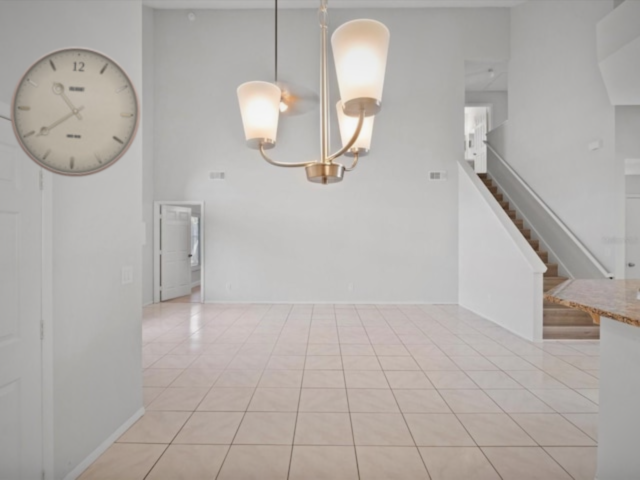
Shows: 10:39
